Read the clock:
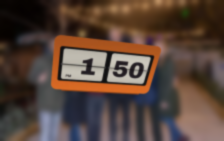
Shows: 1:50
